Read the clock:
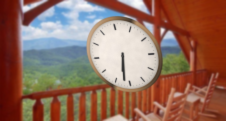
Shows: 6:32
